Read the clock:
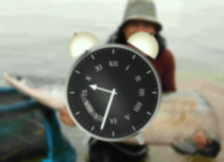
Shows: 9:33
